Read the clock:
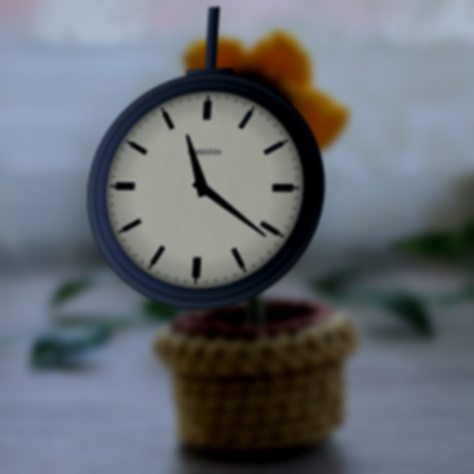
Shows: 11:21
